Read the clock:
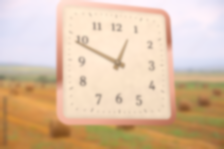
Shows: 12:49
